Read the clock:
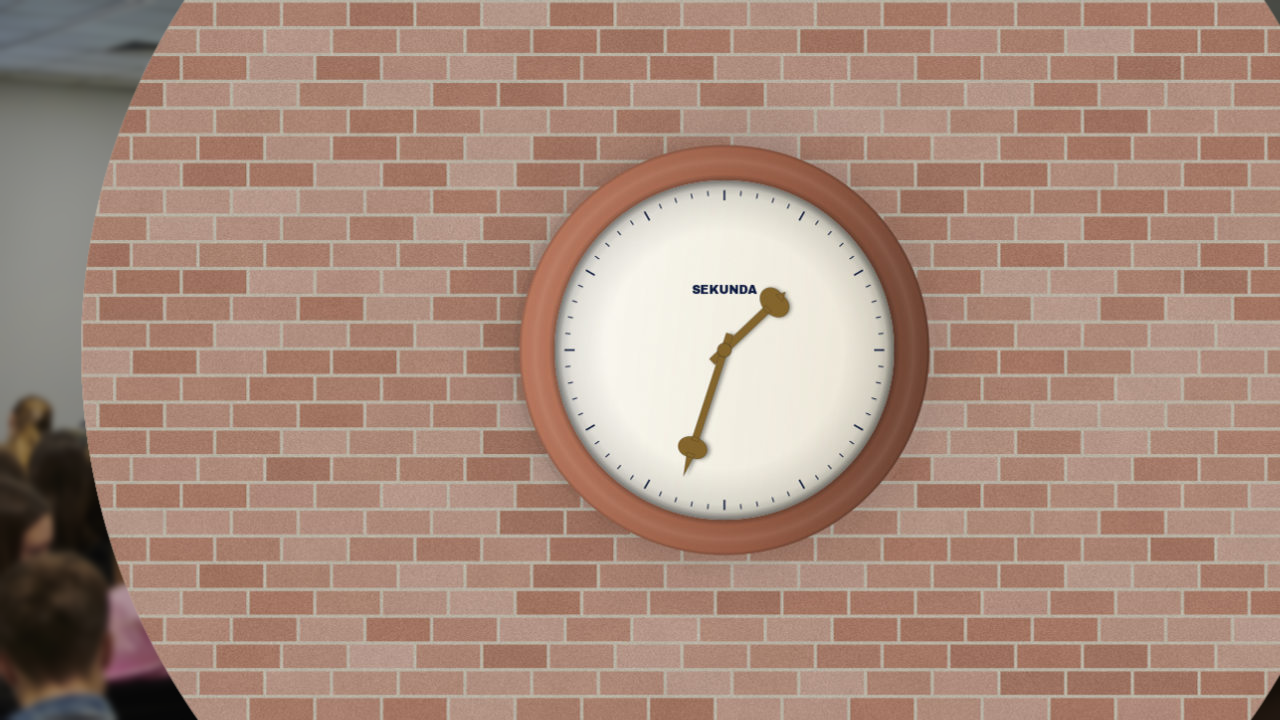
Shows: 1:33
